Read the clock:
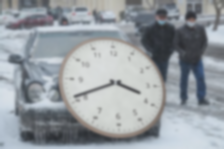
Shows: 3:41
